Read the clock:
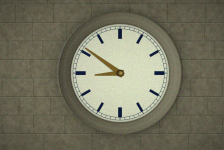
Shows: 8:51
